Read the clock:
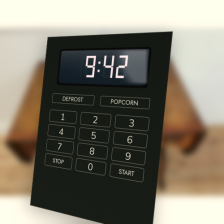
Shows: 9:42
